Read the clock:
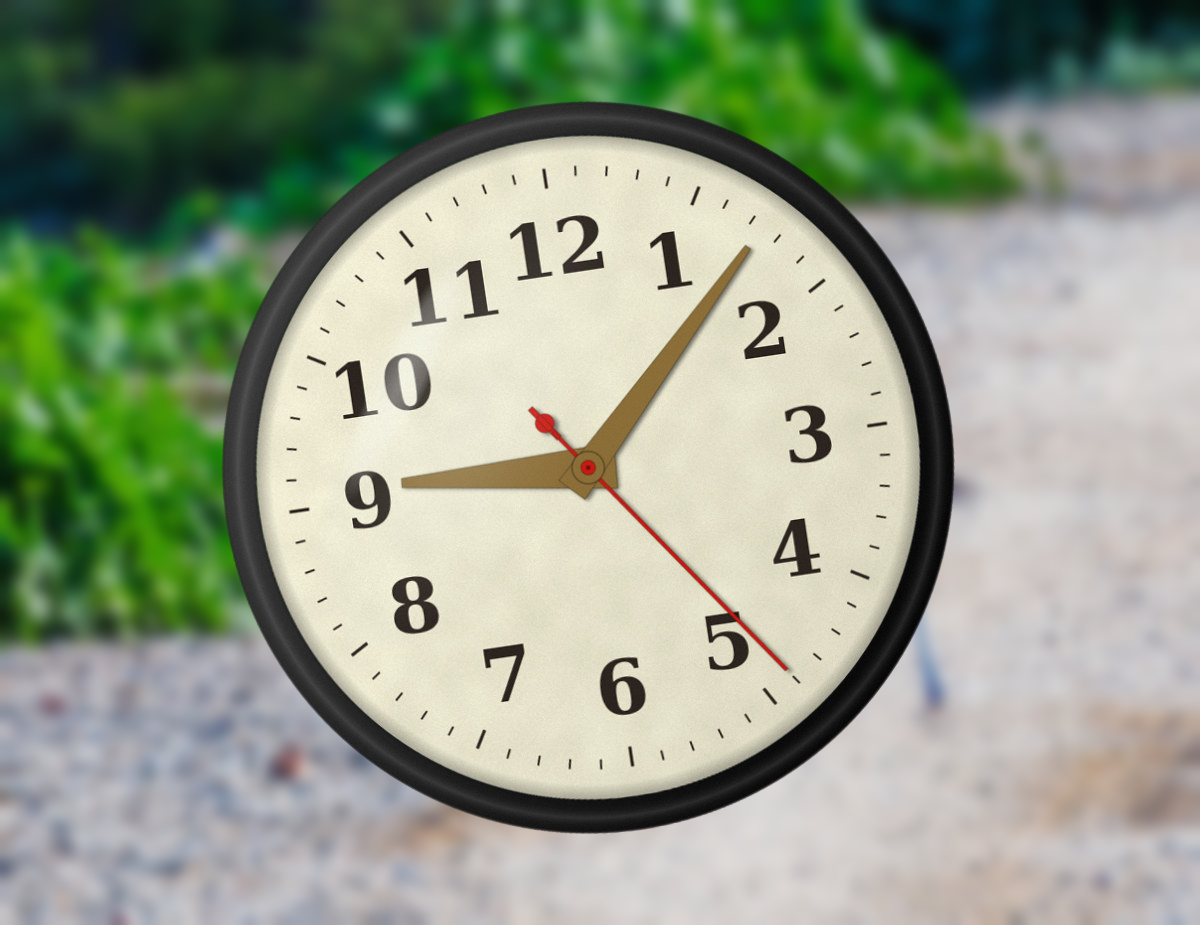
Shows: 9:07:24
